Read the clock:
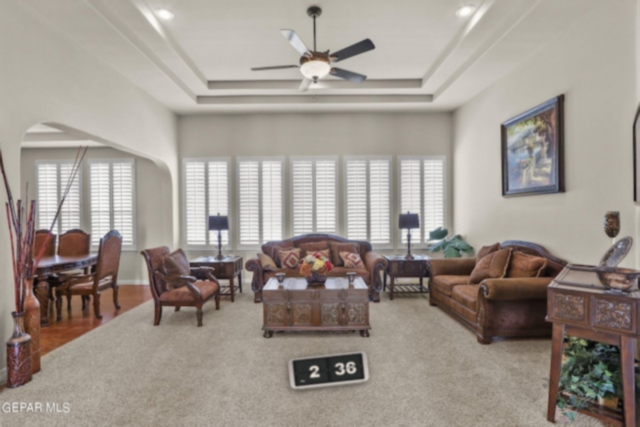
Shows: 2:36
